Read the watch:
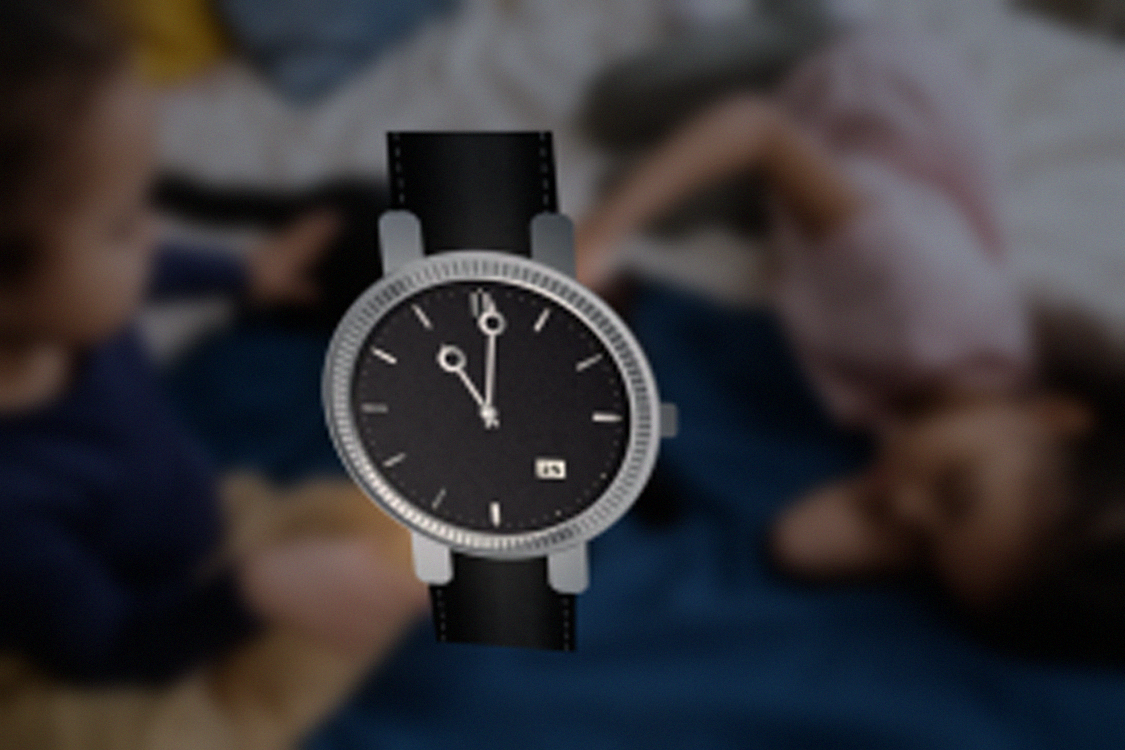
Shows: 11:01
